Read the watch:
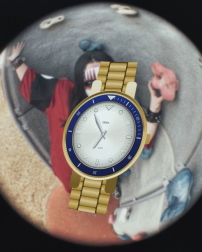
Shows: 6:54
